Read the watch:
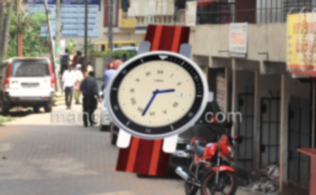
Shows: 2:33
